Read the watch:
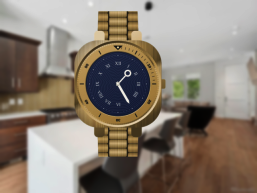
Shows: 1:25
